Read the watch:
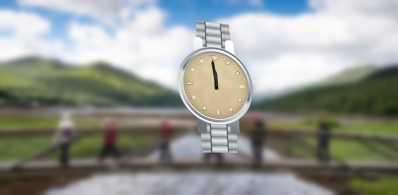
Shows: 11:59
